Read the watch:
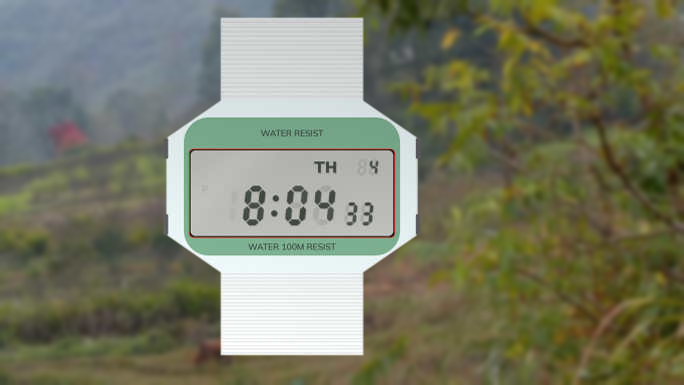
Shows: 8:04:33
